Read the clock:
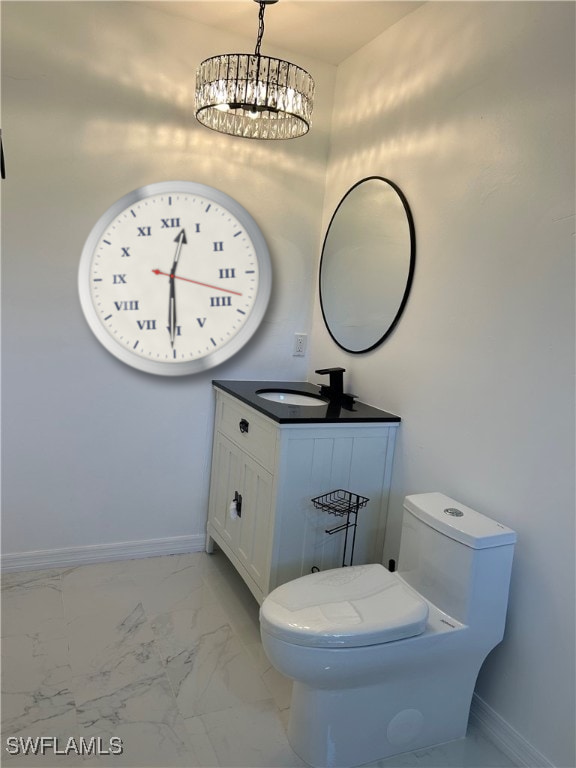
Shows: 12:30:18
